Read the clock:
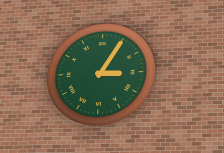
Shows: 3:05
